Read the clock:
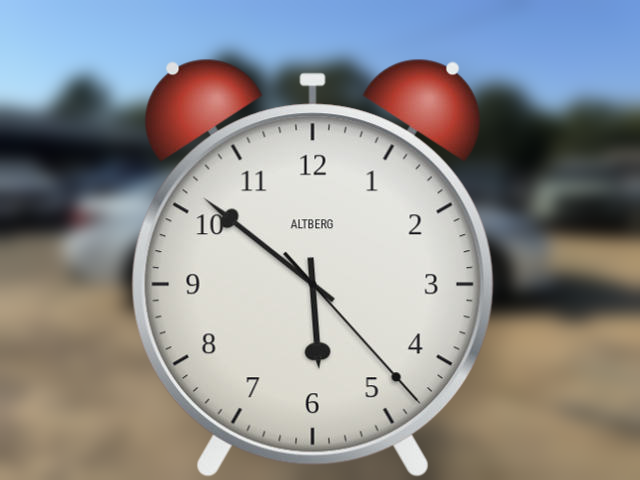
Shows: 5:51:23
